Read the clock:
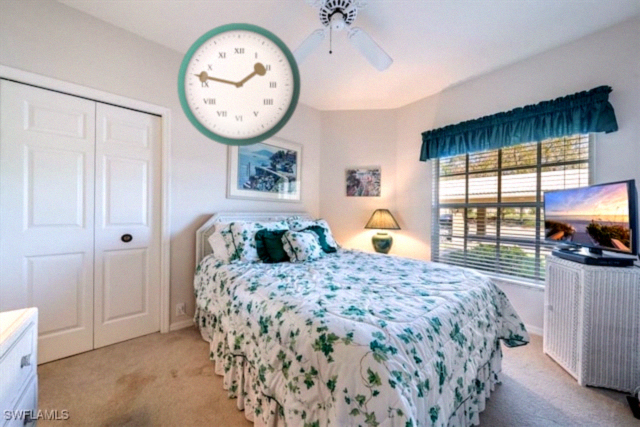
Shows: 1:47
